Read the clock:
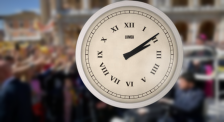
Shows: 2:09
